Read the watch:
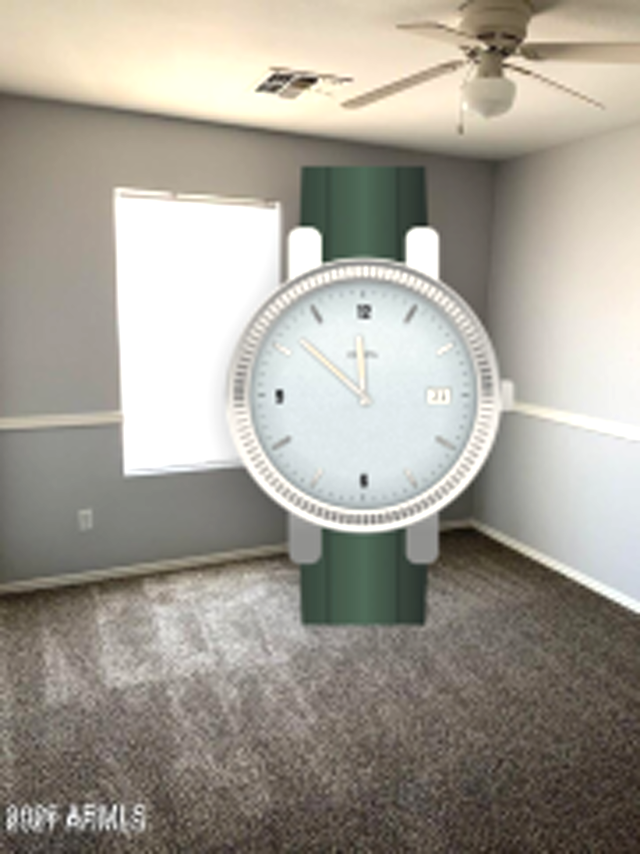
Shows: 11:52
